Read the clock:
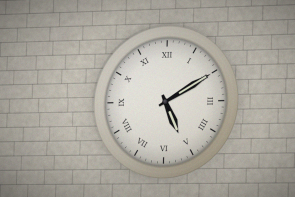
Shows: 5:10
